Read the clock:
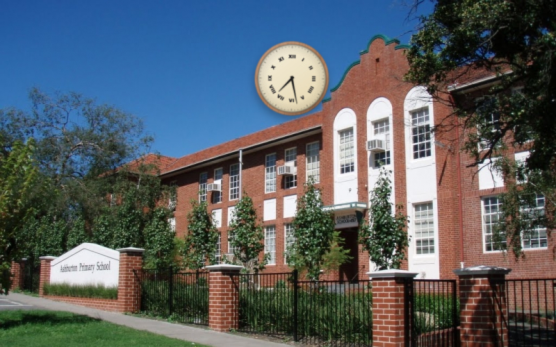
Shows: 7:28
